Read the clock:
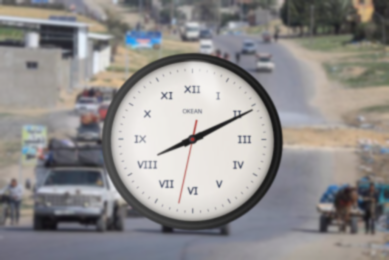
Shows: 8:10:32
